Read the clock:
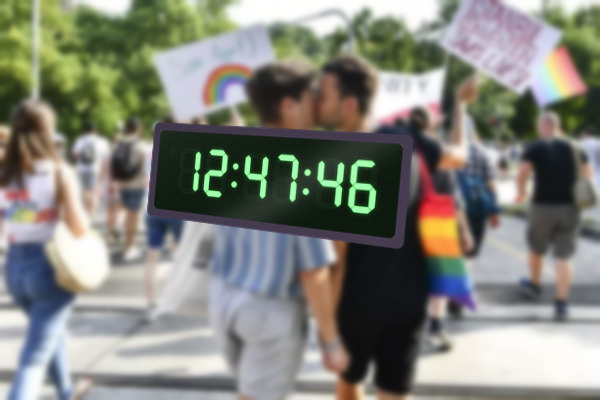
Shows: 12:47:46
